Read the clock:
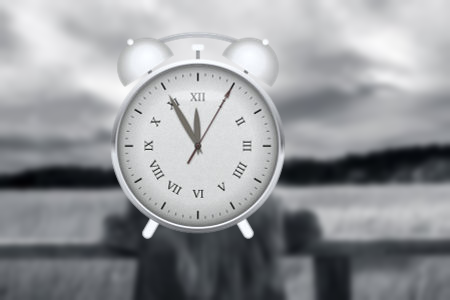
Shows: 11:55:05
